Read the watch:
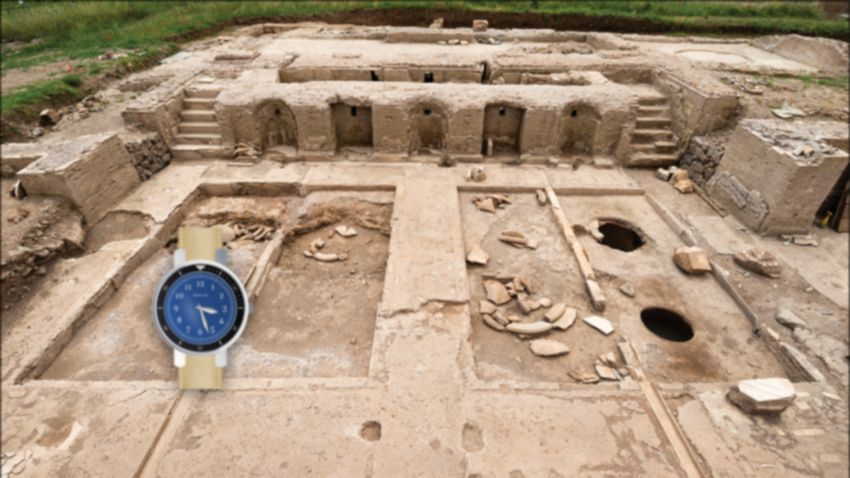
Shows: 3:27
